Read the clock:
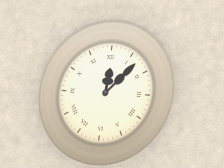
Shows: 12:07
